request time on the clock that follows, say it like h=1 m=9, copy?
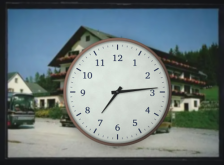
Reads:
h=7 m=14
